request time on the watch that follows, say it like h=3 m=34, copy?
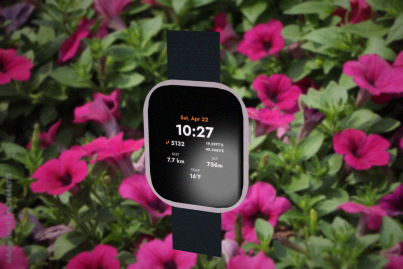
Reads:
h=10 m=27
